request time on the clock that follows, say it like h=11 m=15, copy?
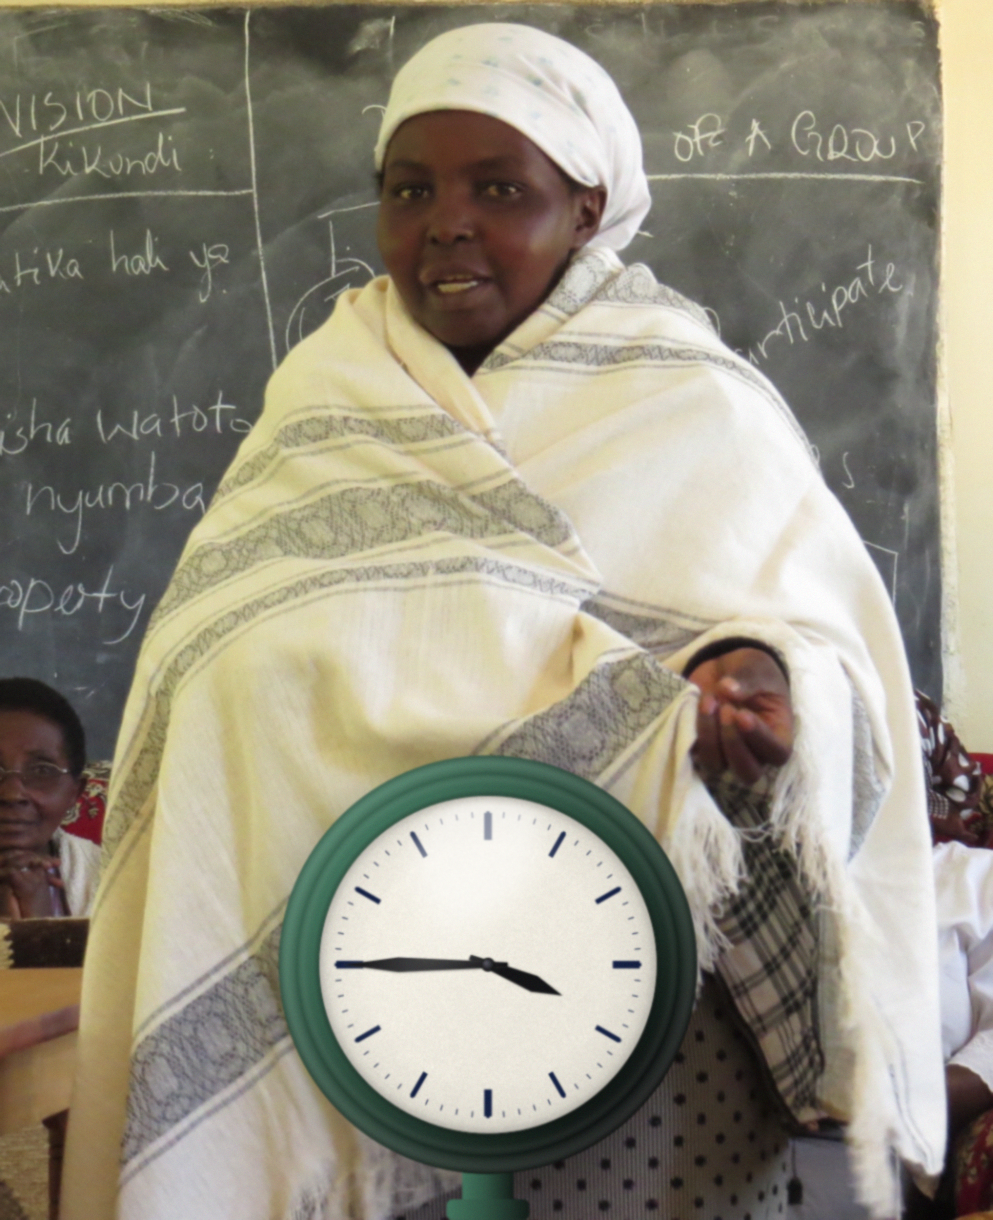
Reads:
h=3 m=45
